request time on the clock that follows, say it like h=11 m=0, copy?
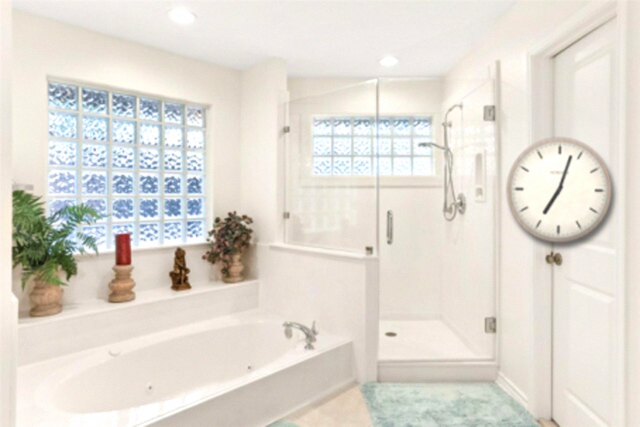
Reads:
h=7 m=3
